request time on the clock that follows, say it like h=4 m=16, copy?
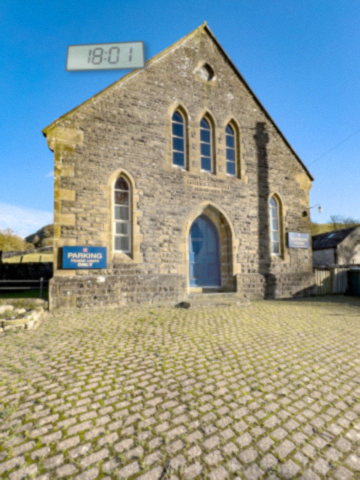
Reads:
h=18 m=1
